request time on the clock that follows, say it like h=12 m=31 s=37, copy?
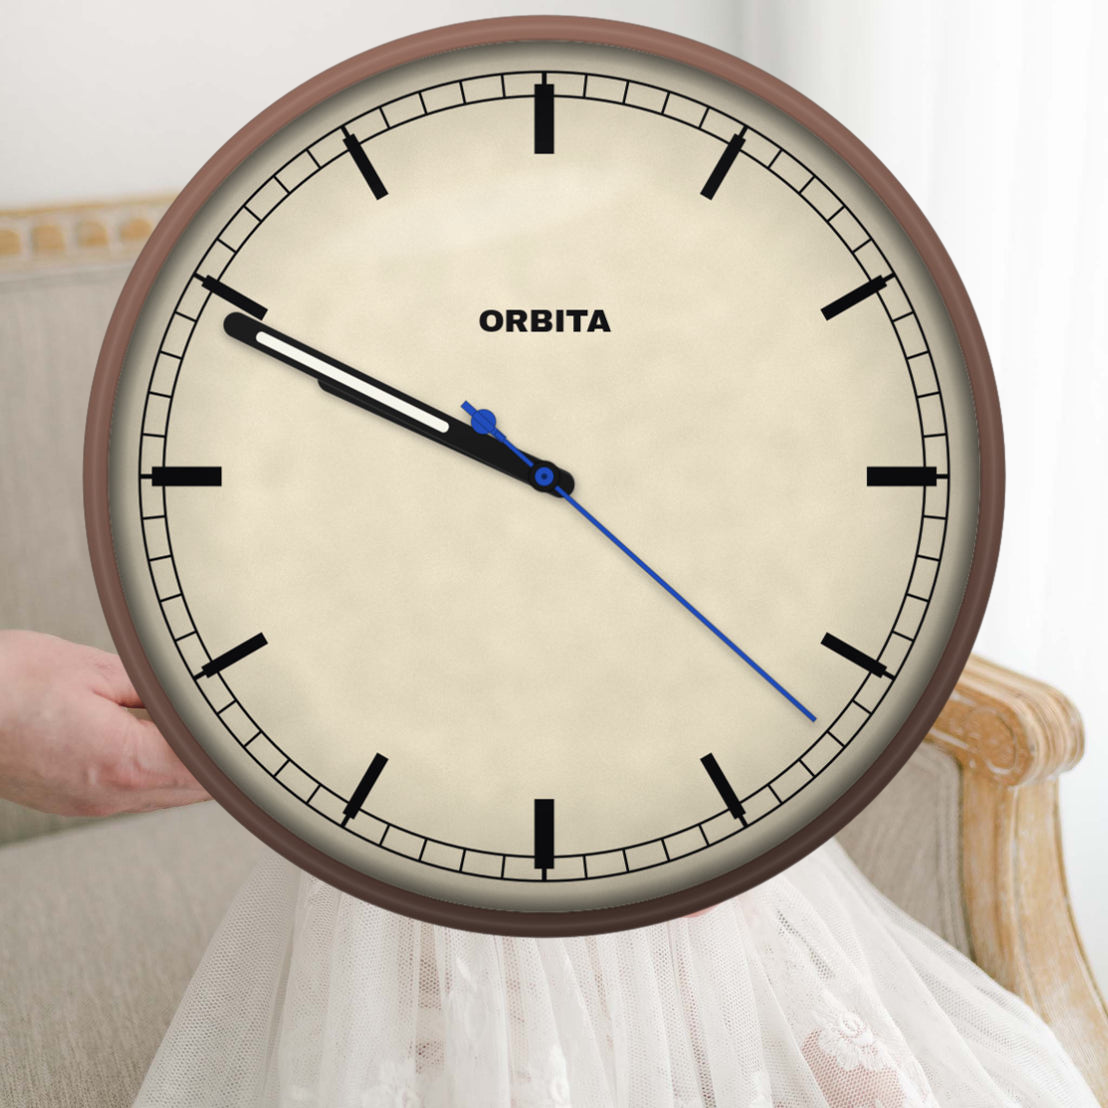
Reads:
h=9 m=49 s=22
